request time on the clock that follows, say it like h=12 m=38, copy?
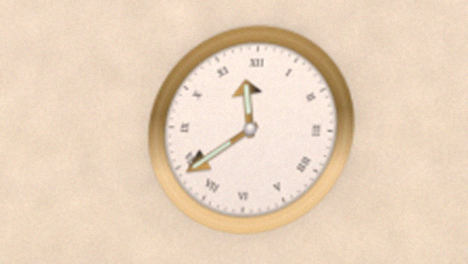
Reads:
h=11 m=39
